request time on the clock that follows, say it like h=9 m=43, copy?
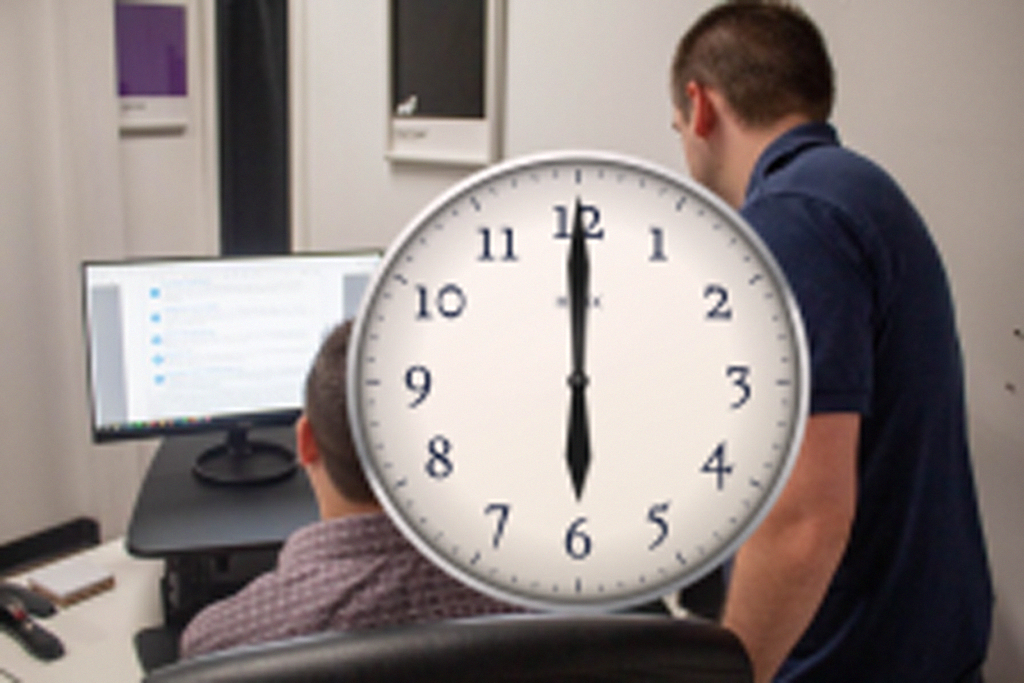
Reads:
h=6 m=0
